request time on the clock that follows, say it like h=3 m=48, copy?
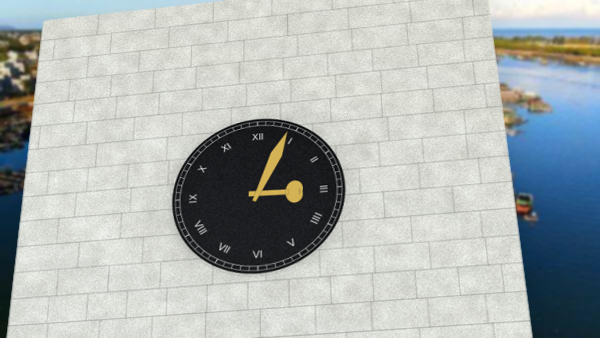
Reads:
h=3 m=4
